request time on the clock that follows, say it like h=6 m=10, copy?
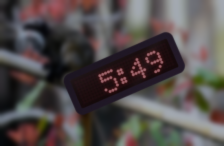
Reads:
h=5 m=49
